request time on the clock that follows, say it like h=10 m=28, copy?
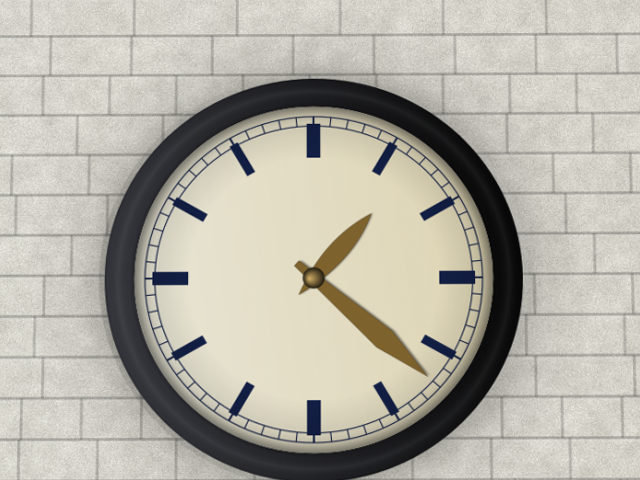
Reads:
h=1 m=22
